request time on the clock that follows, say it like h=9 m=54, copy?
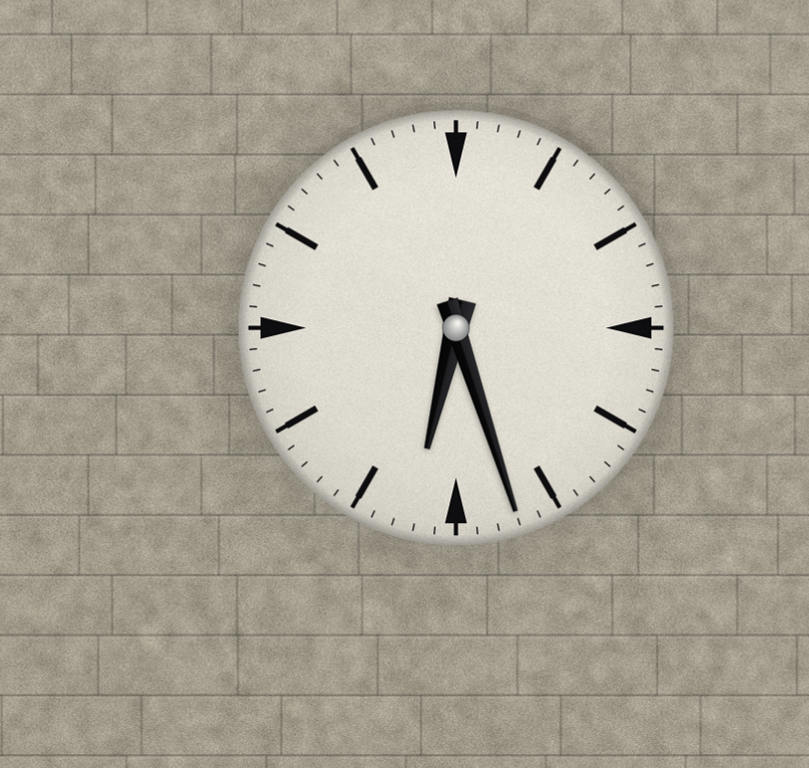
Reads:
h=6 m=27
